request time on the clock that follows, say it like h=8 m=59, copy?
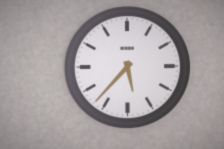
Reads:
h=5 m=37
